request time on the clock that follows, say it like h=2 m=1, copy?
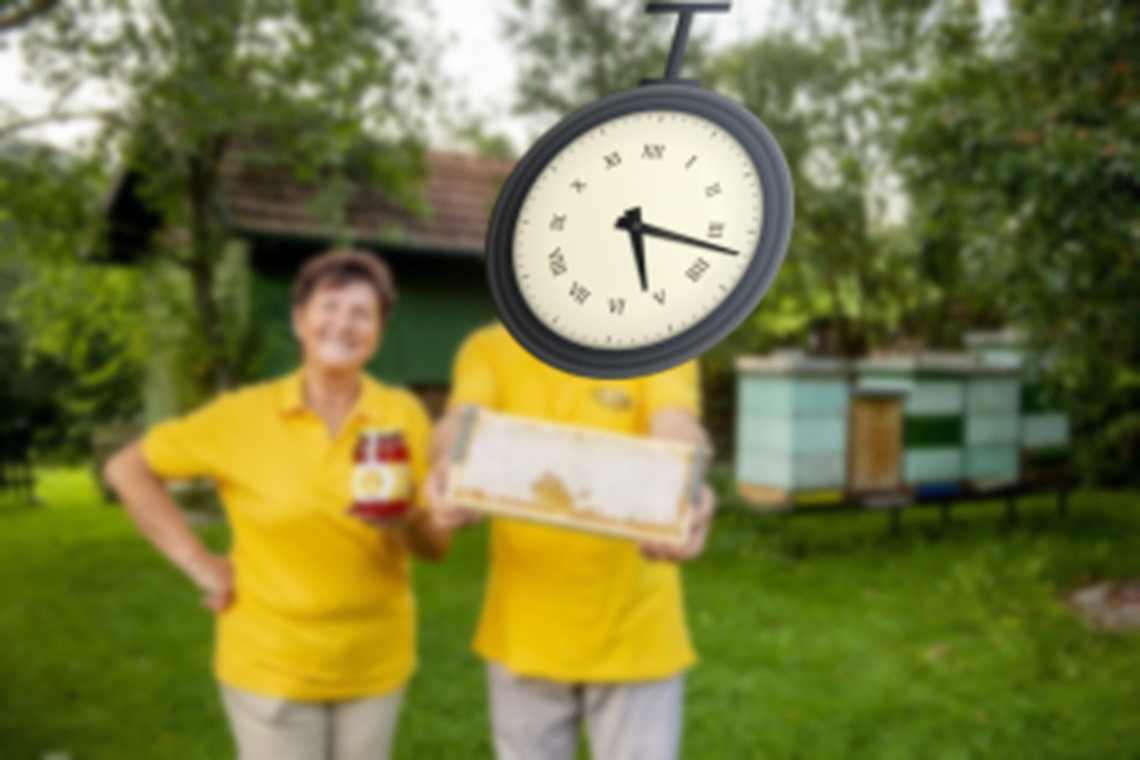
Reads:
h=5 m=17
